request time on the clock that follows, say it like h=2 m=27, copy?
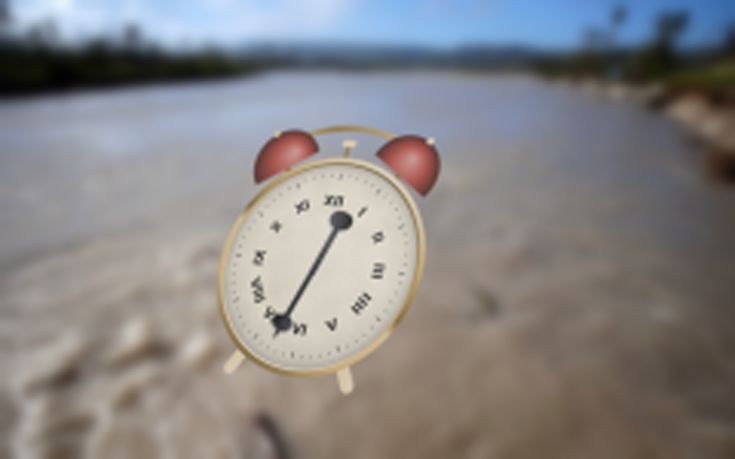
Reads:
h=12 m=33
